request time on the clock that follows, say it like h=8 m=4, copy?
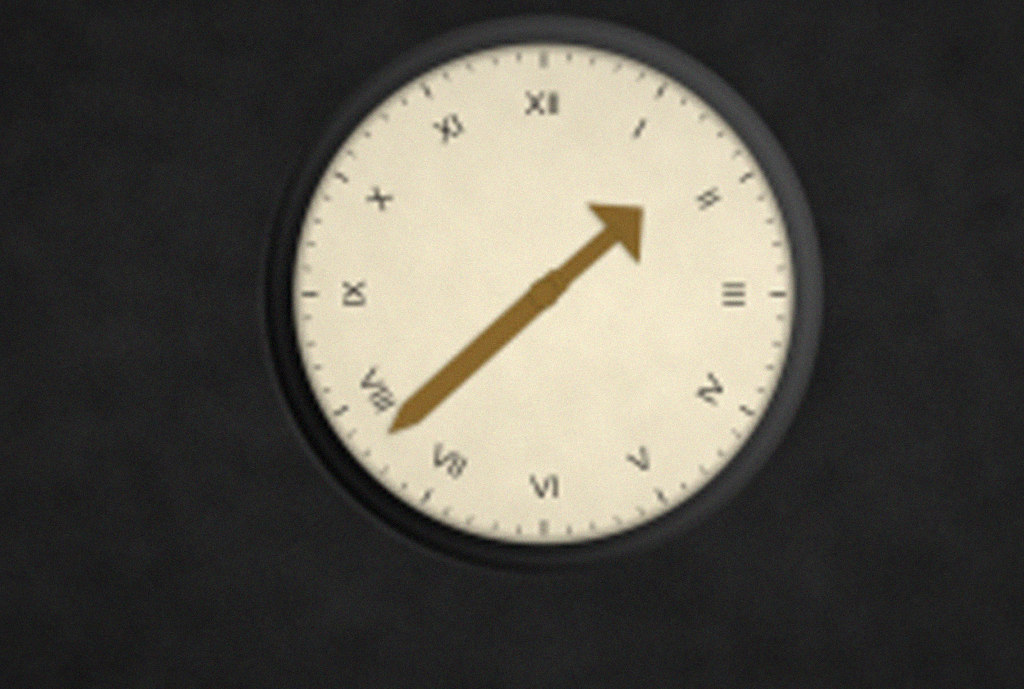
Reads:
h=1 m=38
